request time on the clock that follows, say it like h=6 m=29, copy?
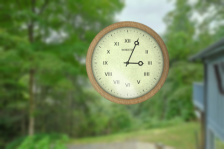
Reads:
h=3 m=4
